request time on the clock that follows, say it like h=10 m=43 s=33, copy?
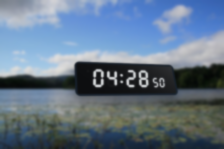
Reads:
h=4 m=28 s=50
